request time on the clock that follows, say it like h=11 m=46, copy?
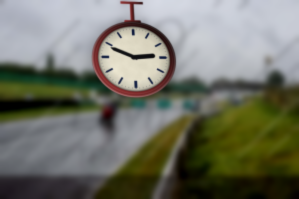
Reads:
h=2 m=49
